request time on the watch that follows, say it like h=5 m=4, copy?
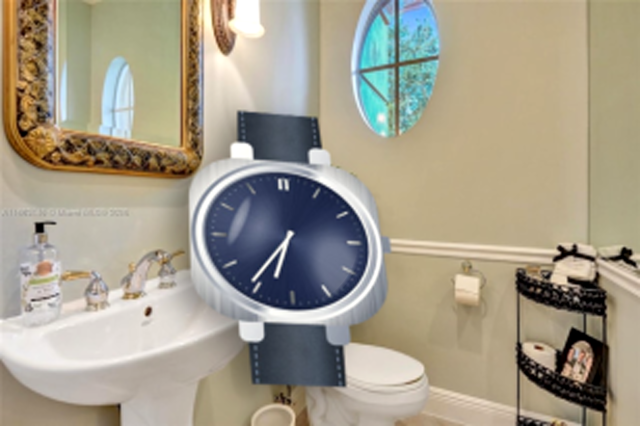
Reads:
h=6 m=36
